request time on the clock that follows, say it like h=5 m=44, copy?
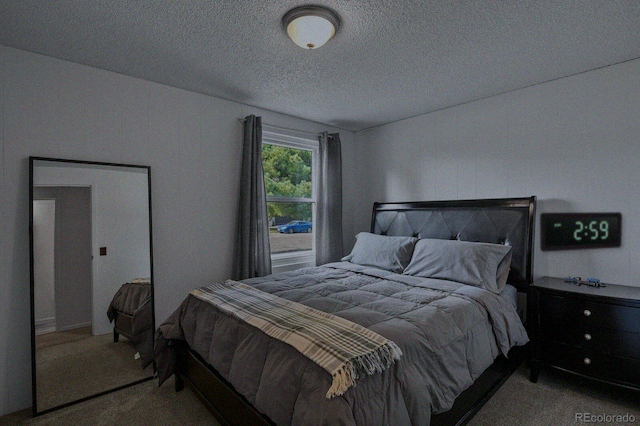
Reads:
h=2 m=59
